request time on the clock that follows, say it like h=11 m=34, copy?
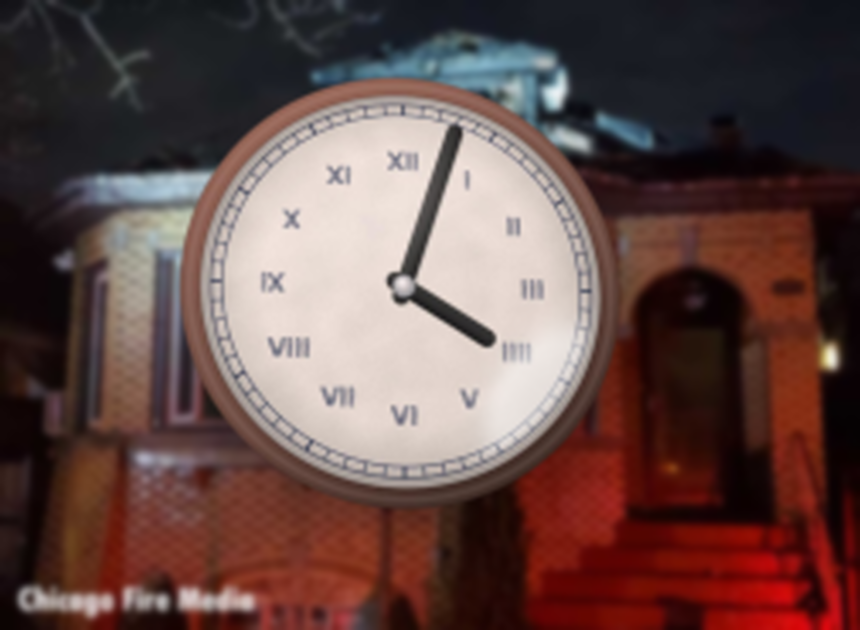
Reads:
h=4 m=3
